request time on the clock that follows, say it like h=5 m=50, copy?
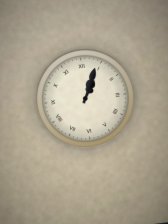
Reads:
h=1 m=4
